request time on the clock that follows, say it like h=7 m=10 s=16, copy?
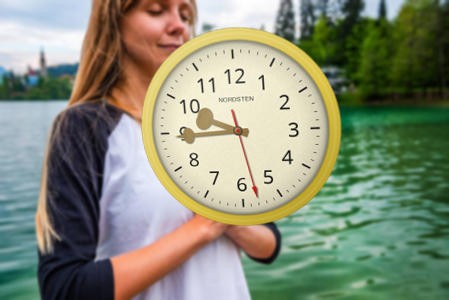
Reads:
h=9 m=44 s=28
